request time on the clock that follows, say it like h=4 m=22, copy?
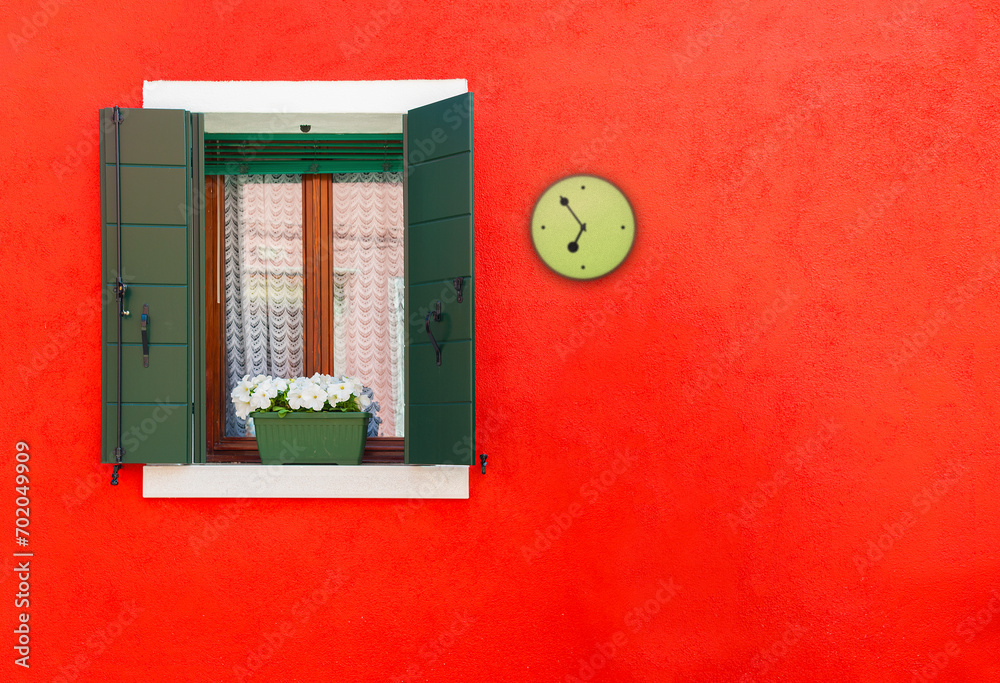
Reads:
h=6 m=54
